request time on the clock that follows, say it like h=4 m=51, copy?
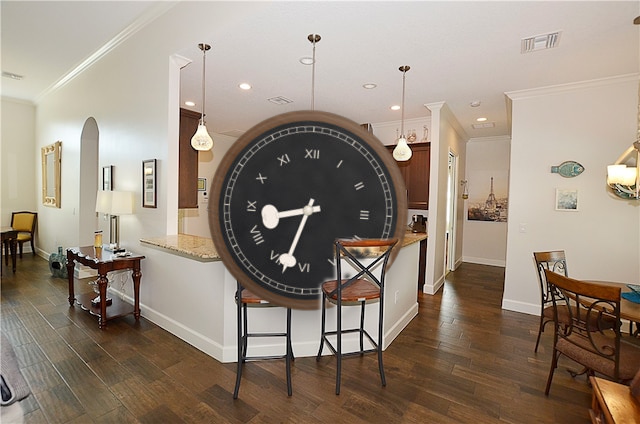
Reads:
h=8 m=33
